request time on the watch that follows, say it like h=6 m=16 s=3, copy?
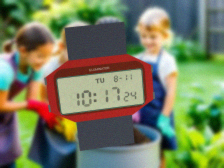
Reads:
h=10 m=17 s=24
